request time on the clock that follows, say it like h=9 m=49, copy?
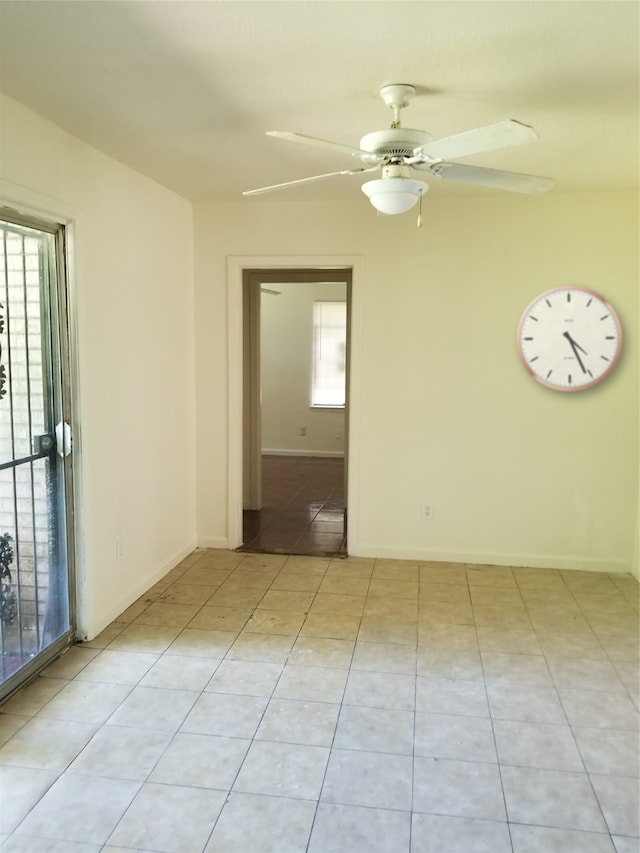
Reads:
h=4 m=26
